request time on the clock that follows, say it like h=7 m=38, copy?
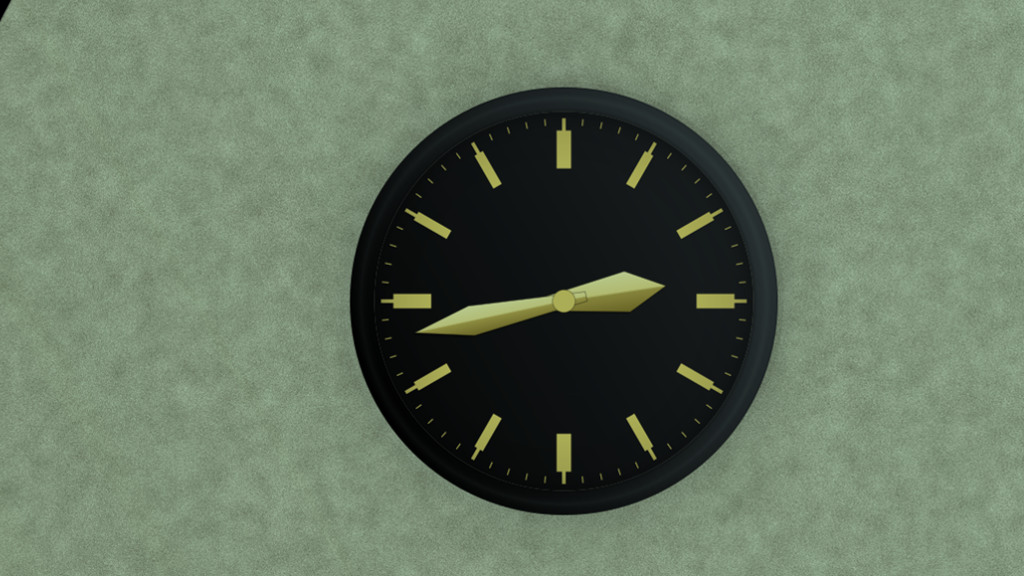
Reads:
h=2 m=43
